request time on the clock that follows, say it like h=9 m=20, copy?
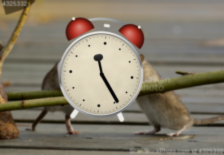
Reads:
h=11 m=24
